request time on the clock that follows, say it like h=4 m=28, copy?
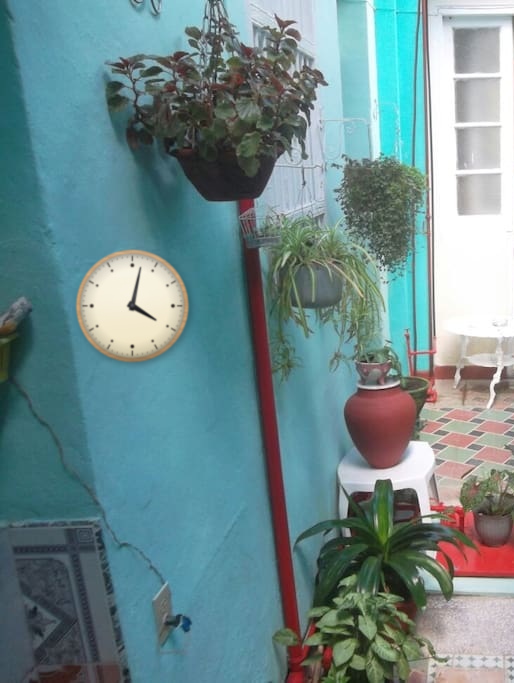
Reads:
h=4 m=2
